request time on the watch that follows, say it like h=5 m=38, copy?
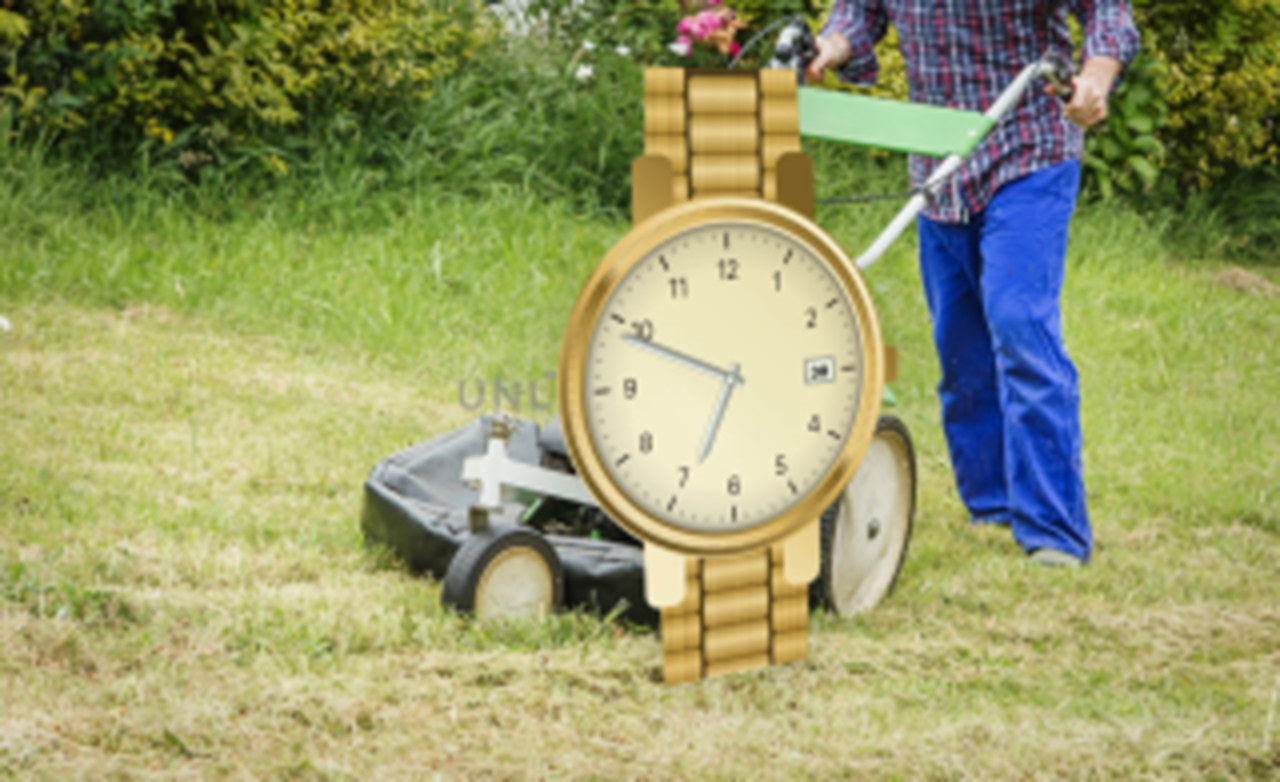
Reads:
h=6 m=49
